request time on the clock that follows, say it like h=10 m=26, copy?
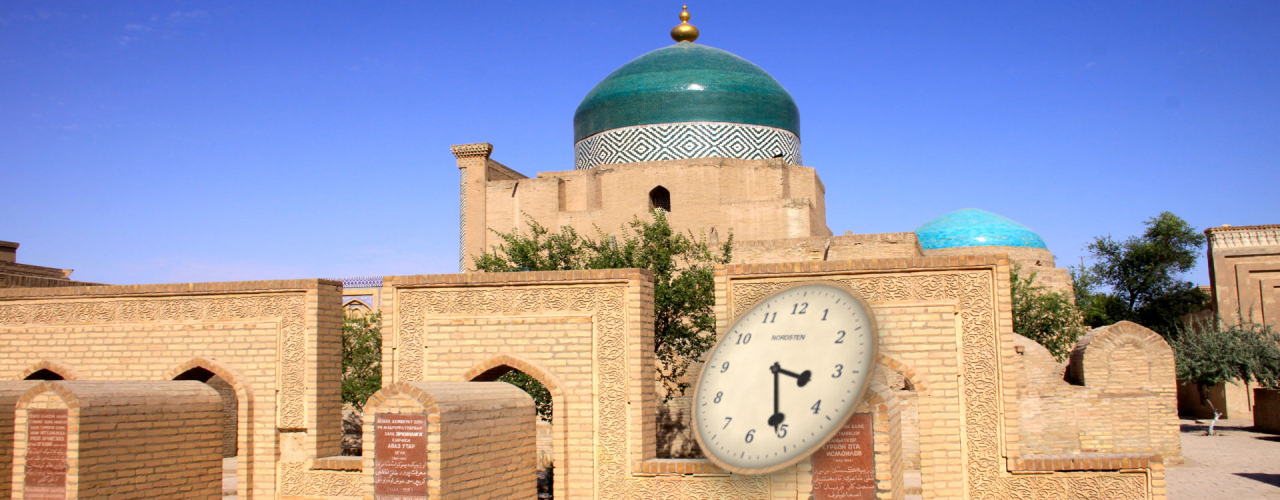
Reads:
h=3 m=26
